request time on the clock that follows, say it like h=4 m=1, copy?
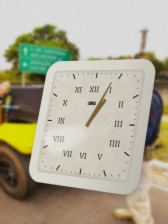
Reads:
h=1 m=4
